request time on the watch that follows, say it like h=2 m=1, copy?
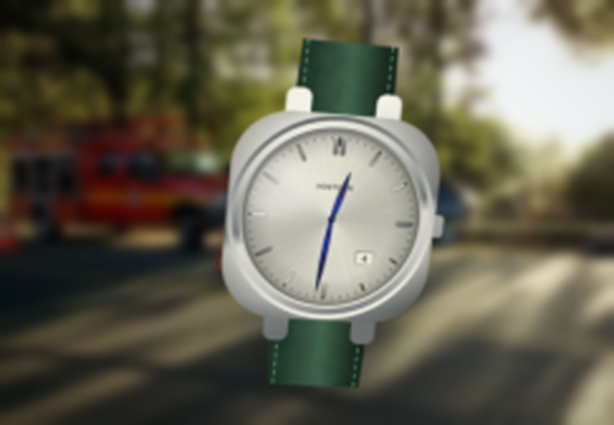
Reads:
h=12 m=31
